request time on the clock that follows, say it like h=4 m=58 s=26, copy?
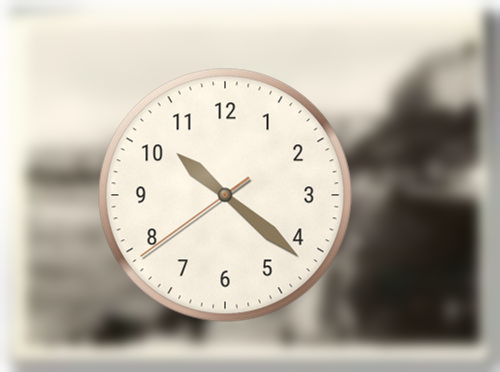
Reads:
h=10 m=21 s=39
